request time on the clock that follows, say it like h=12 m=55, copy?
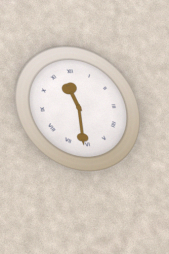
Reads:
h=11 m=31
